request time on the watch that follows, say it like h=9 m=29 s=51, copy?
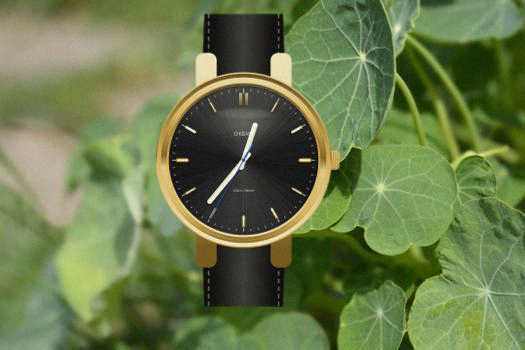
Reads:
h=12 m=36 s=35
